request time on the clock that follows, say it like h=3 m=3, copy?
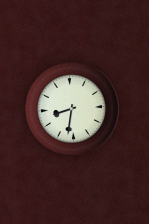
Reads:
h=8 m=32
